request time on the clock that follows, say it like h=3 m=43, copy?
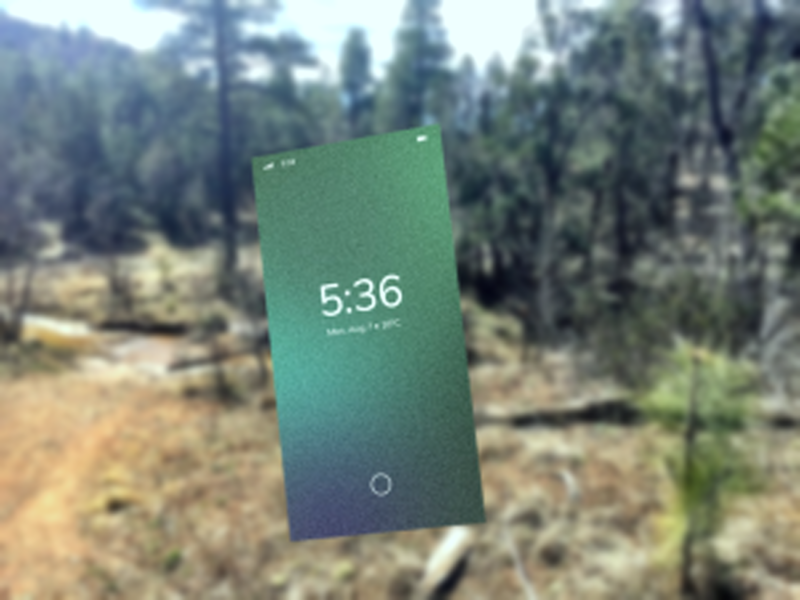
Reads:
h=5 m=36
